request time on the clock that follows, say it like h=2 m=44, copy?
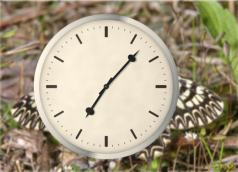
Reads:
h=7 m=7
